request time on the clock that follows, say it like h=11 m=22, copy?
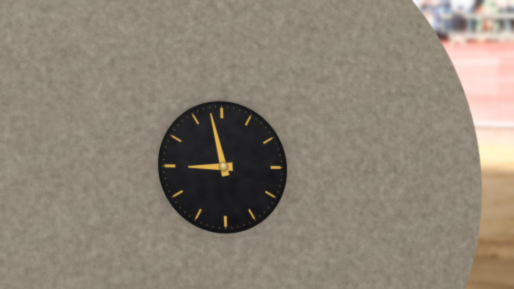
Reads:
h=8 m=58
